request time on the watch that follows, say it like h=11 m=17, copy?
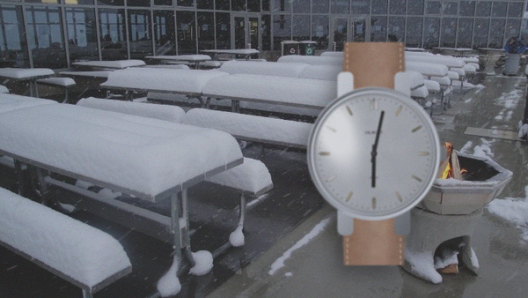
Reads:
h=6 m=2
